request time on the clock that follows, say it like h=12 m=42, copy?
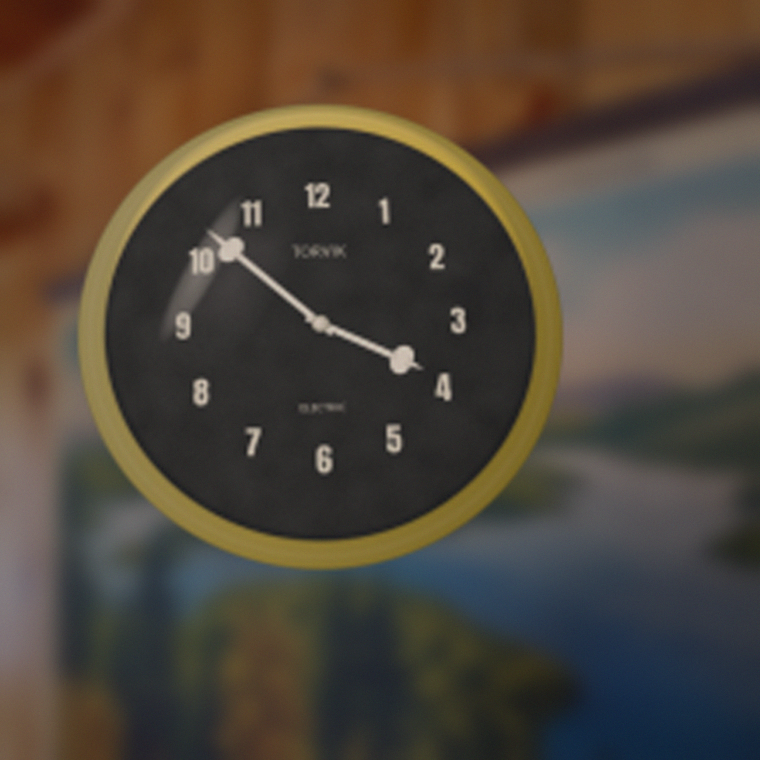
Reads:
h=3 m=52
